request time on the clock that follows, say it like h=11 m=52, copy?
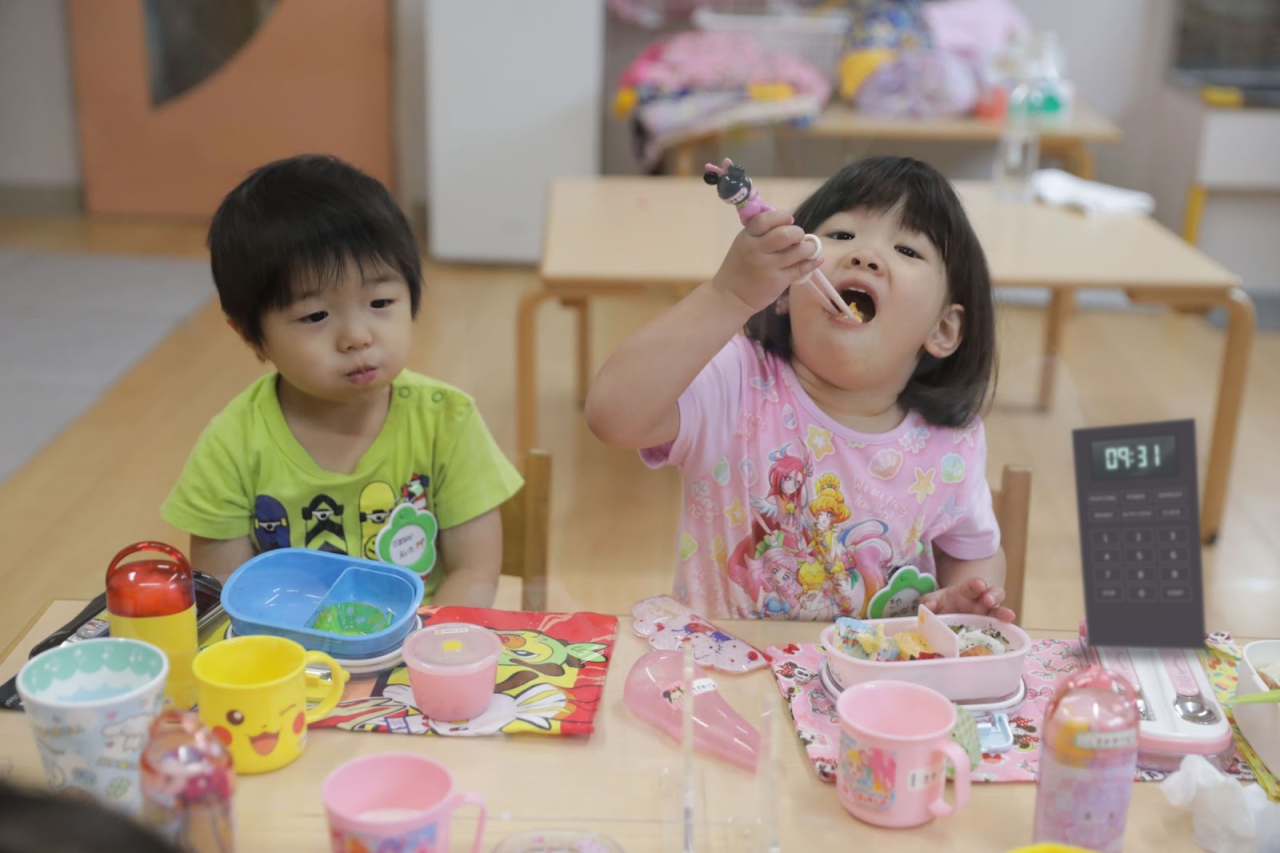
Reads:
h=9 m=31
